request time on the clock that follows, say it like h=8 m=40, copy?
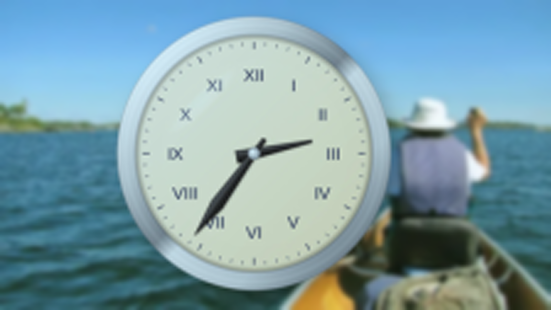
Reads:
h=2 m=36
